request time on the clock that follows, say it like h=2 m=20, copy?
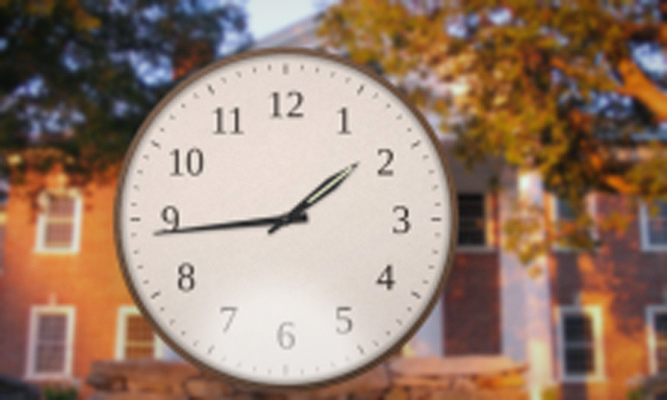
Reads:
h=1 m=44
